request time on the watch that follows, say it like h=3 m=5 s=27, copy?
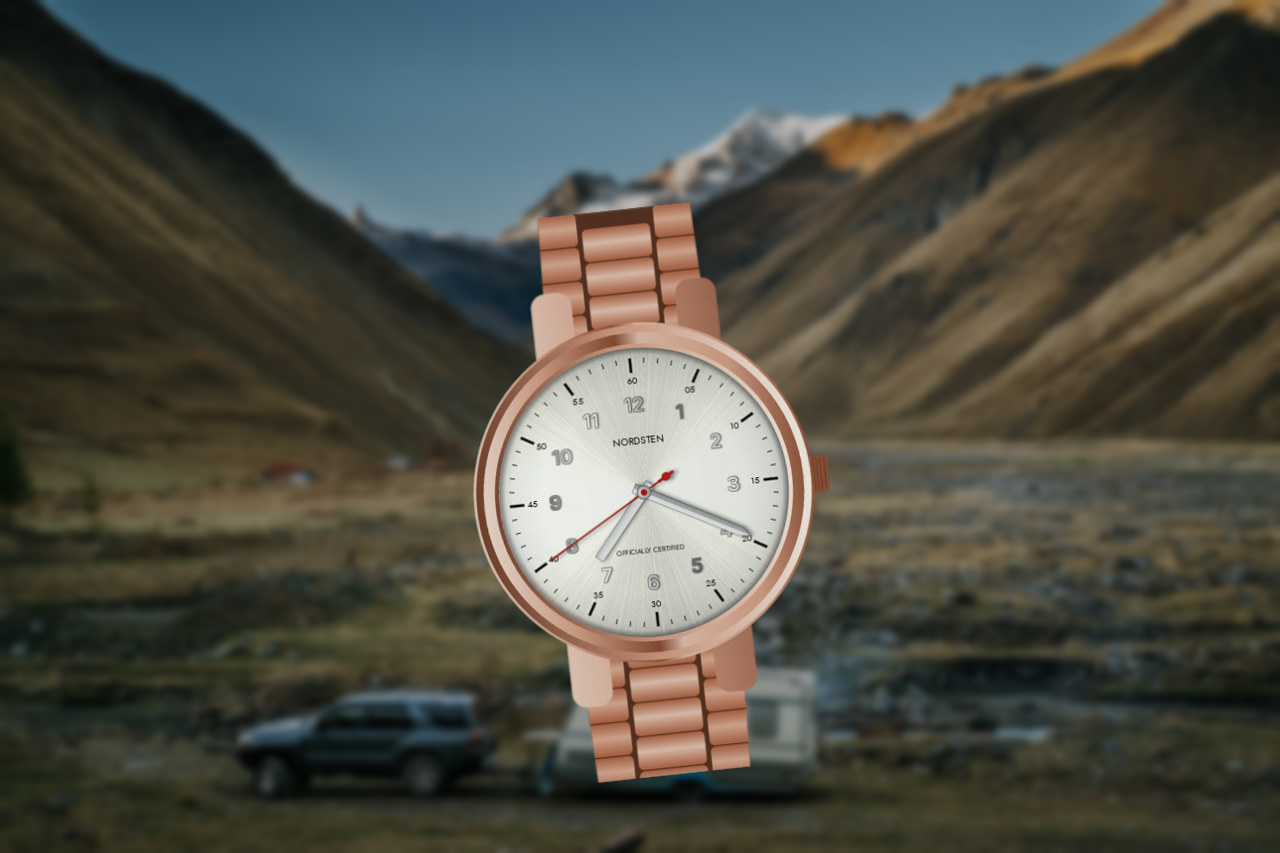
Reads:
h=7 m=19 s=40
